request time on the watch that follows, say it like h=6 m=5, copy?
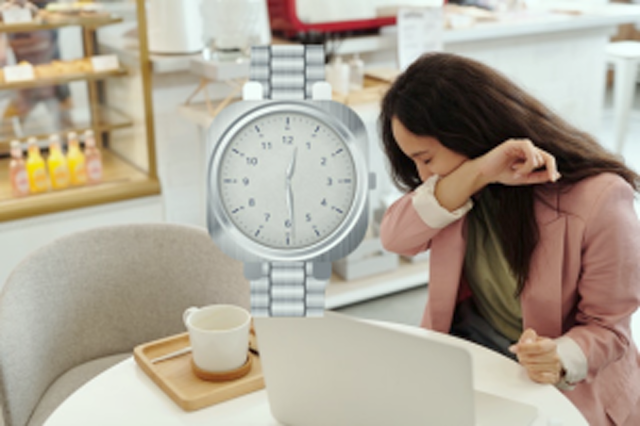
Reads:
h=12 m=29
